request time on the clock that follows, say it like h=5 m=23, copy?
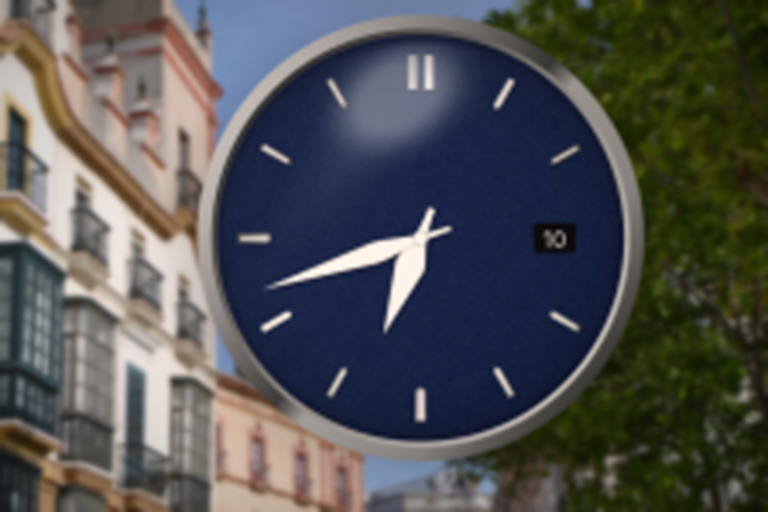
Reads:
h=6 m=42
